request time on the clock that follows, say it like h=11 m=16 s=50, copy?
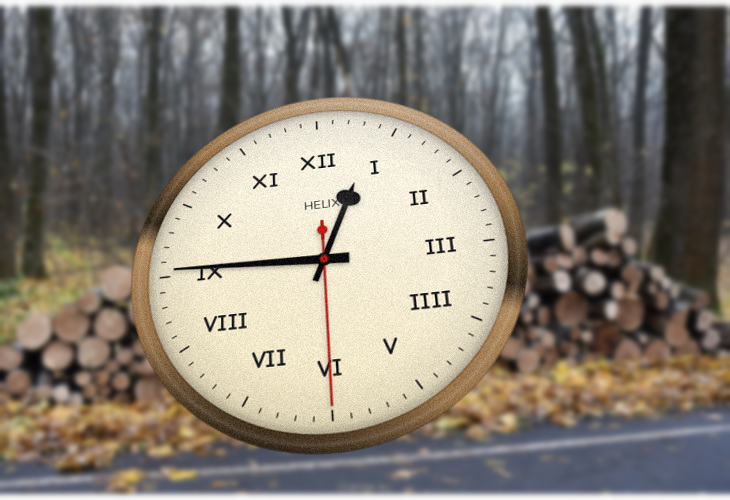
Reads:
h=12 m=45 s=30
